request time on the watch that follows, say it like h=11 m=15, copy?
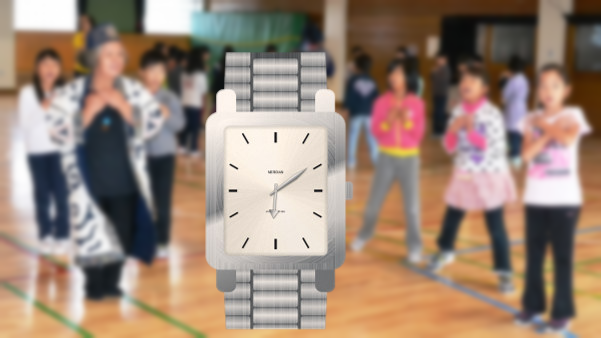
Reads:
h=6 m=9
